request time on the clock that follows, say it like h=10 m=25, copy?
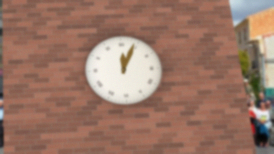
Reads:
h=12 m=4
